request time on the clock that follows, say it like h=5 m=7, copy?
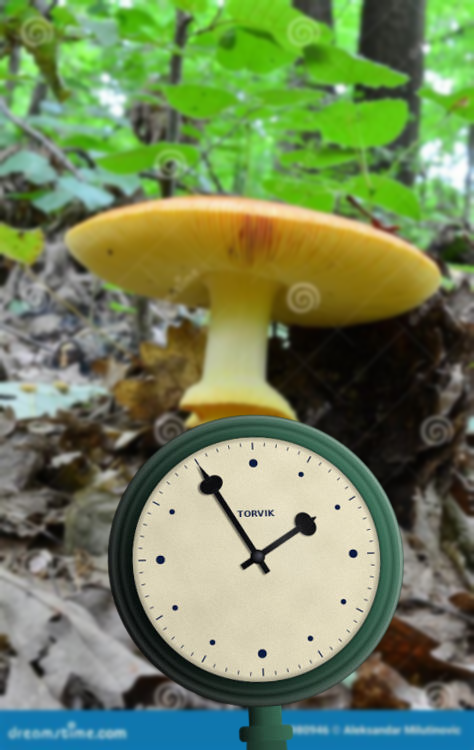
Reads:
h=1 m=55
